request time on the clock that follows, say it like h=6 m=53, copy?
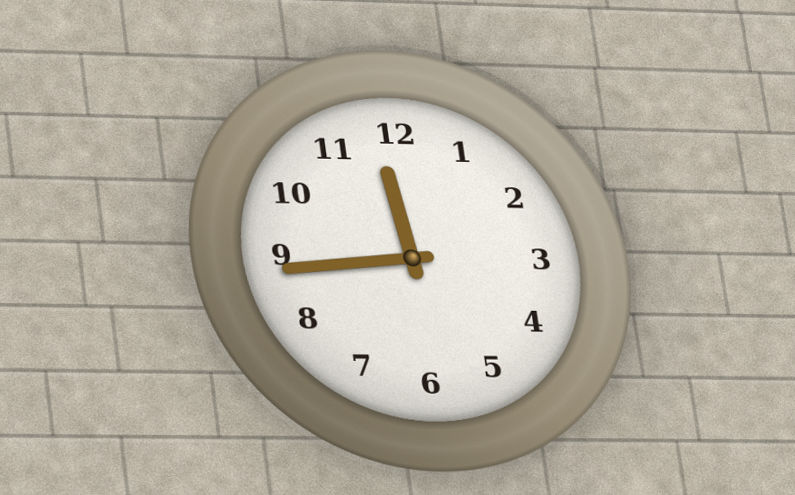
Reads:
h=11 m=44
